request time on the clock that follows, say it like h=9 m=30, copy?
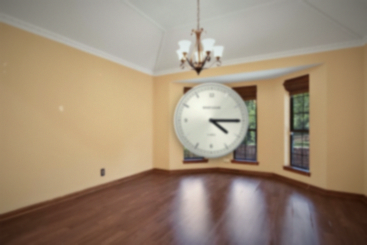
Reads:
h=4 m=15
